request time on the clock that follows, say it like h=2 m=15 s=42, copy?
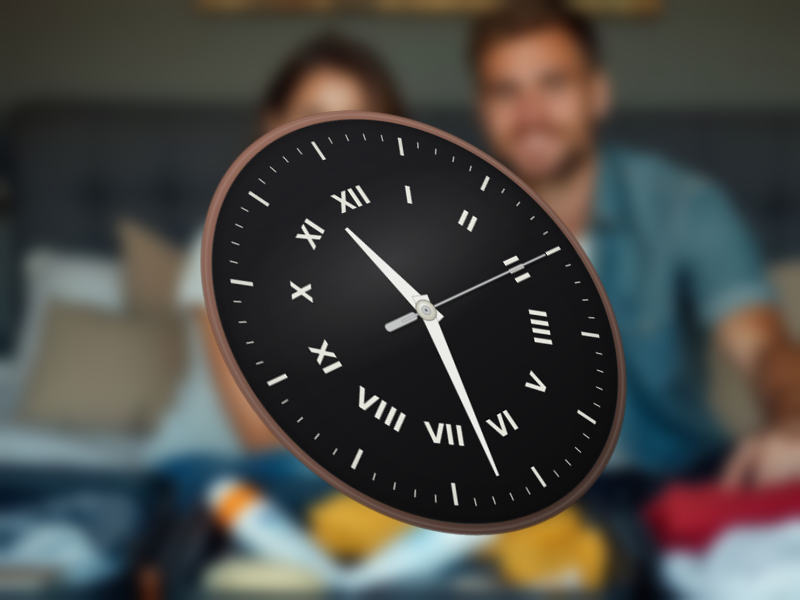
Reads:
h=11 m=32 s=15
